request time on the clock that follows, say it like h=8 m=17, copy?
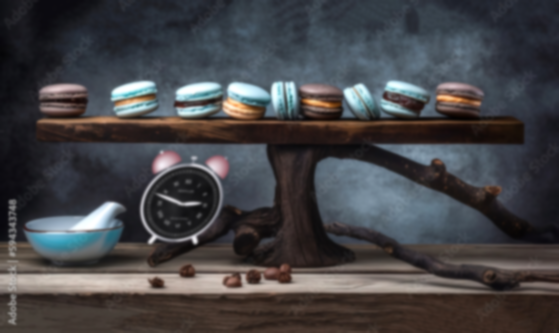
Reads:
h=2 m=48
